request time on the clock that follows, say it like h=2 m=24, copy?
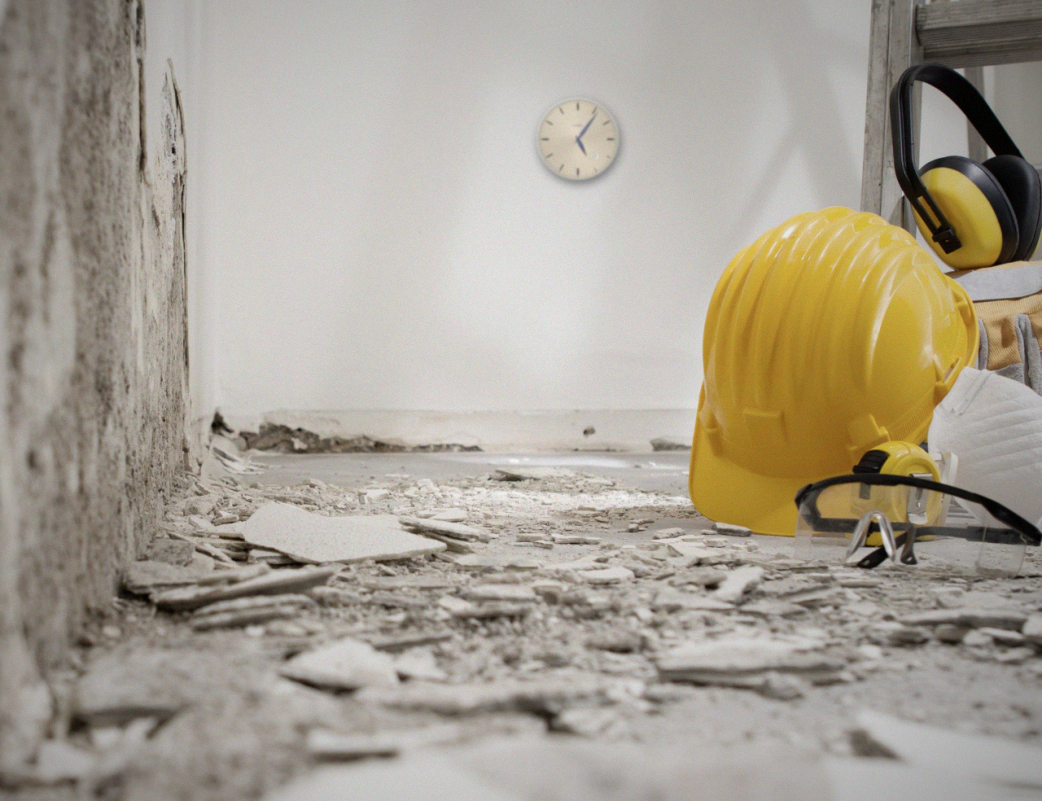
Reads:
h=5 m=6
